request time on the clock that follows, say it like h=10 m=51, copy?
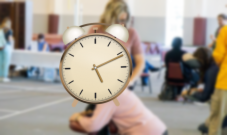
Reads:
h=5 m=11
